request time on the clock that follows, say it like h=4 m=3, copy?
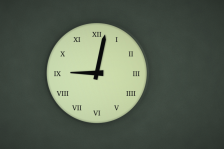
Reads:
h=9 m=2
